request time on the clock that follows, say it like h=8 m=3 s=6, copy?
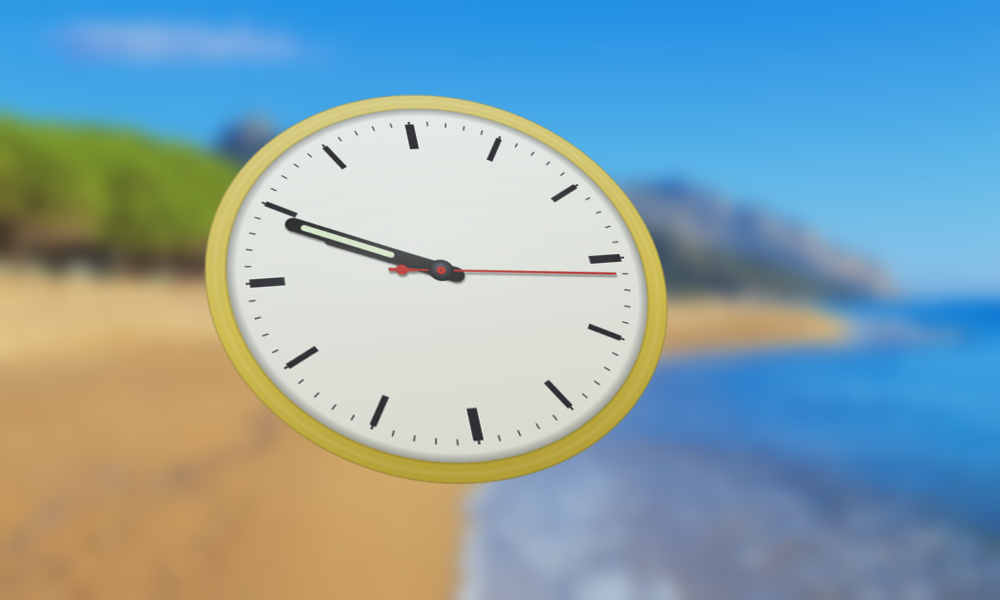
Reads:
h=9 m=49 s=16
